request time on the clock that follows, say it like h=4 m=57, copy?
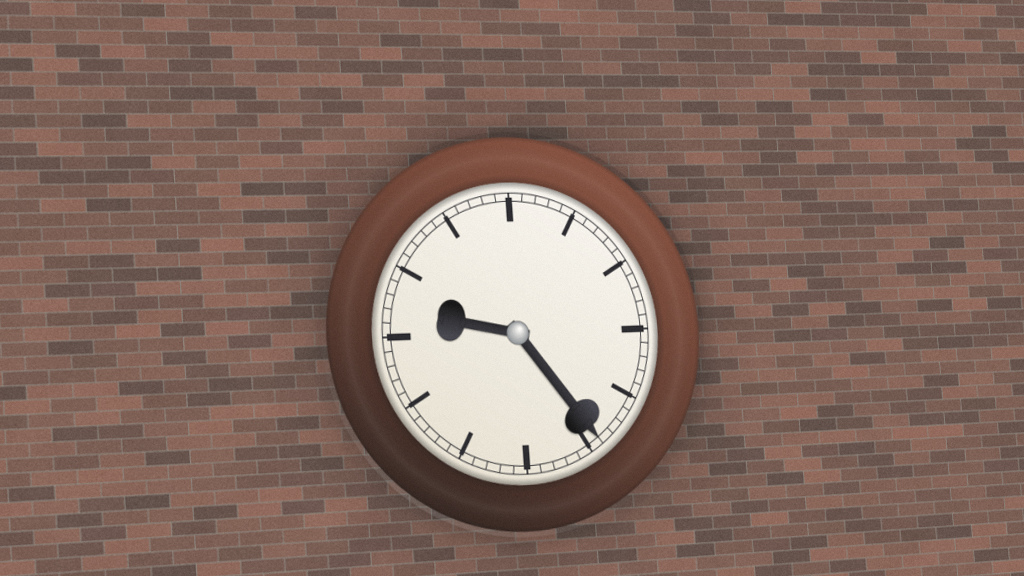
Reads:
h=9 m=24
